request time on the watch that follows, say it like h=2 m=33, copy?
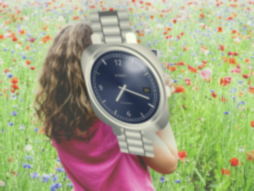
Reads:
h=7 m=18
